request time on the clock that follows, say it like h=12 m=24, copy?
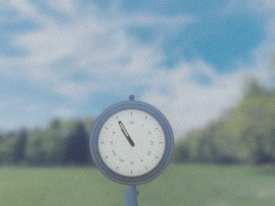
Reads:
h=10 m=55
